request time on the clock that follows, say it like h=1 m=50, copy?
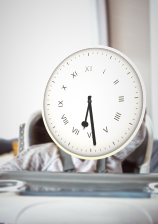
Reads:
h=6 m=29
